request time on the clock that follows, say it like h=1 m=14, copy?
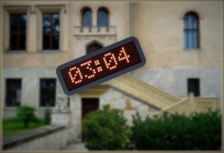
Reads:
h=3 m=4
